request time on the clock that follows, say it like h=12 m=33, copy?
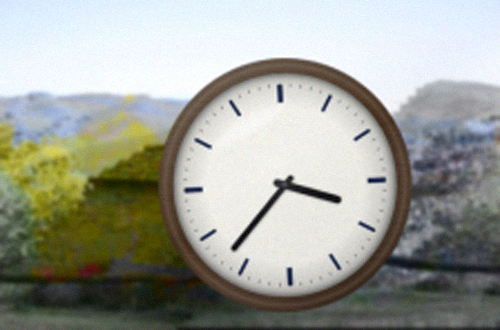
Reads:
h=3 m=37
